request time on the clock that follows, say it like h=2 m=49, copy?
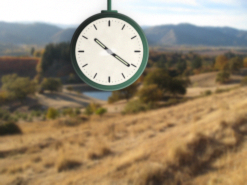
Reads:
h=10 m=21
